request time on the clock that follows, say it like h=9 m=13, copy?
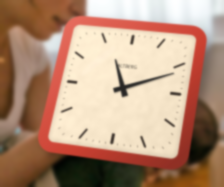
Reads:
h=11 m=11
